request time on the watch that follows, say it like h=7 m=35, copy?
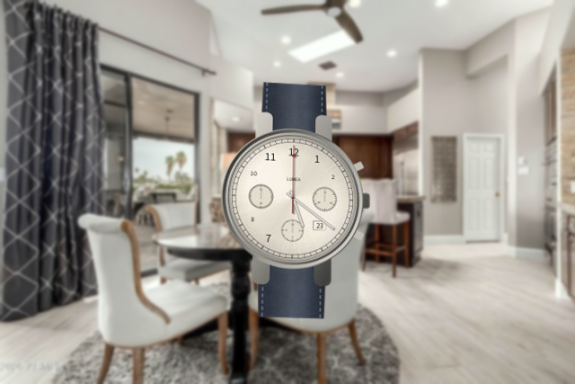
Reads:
h=5 m=21
